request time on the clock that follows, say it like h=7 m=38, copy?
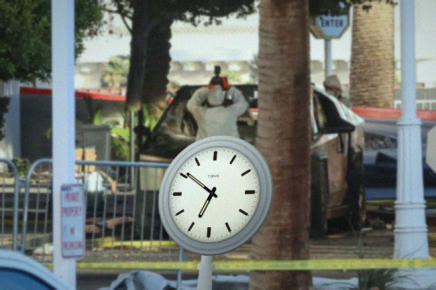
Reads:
h=6 m=51
